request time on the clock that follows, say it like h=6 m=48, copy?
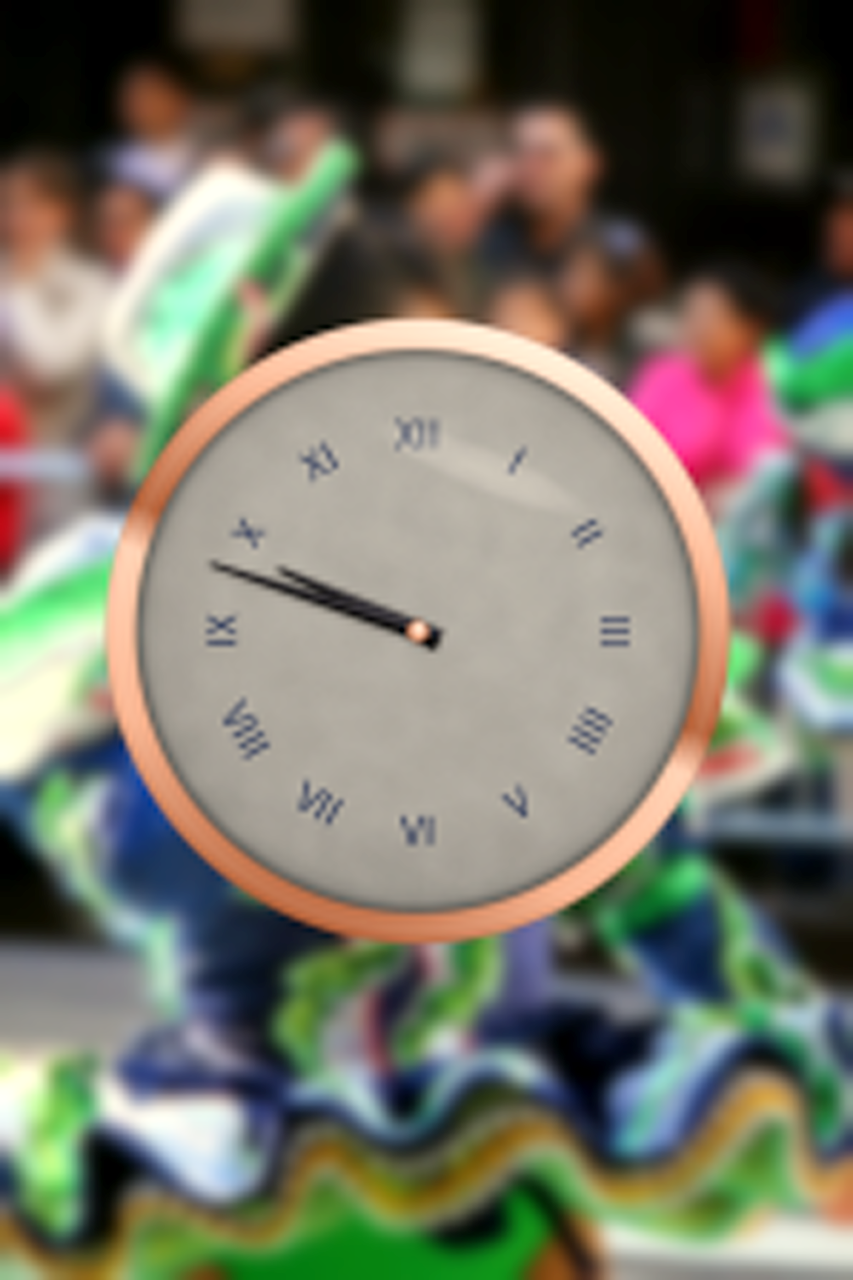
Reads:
h=9 m=48
